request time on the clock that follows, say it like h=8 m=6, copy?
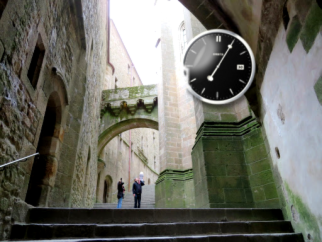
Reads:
h=7 m=5
